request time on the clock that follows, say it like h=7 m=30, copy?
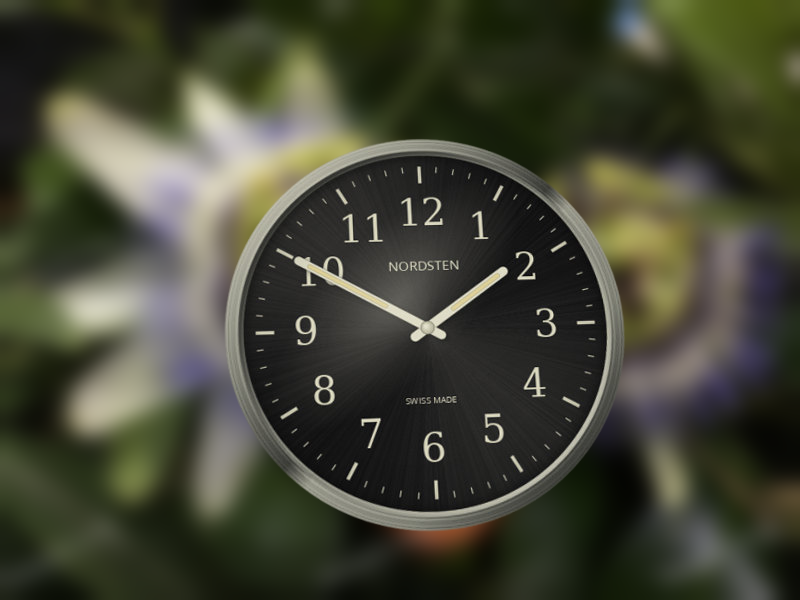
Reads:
h=1 m=50
